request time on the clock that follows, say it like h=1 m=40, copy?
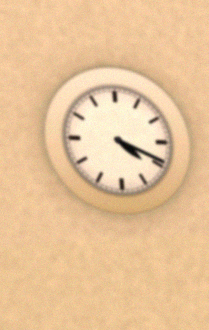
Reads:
h=4 m=19
